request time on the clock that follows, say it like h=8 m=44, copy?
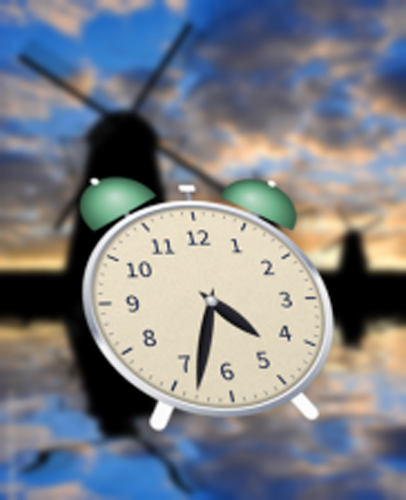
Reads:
h=4 m=33
